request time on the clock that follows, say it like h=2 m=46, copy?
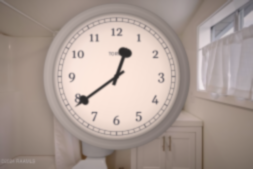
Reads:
h=12 m=39
